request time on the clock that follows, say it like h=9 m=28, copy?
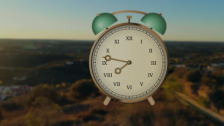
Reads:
h=7 m=47
